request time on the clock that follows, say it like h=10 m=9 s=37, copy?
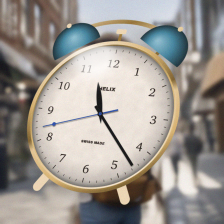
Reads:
h=11 m=22 s=42
